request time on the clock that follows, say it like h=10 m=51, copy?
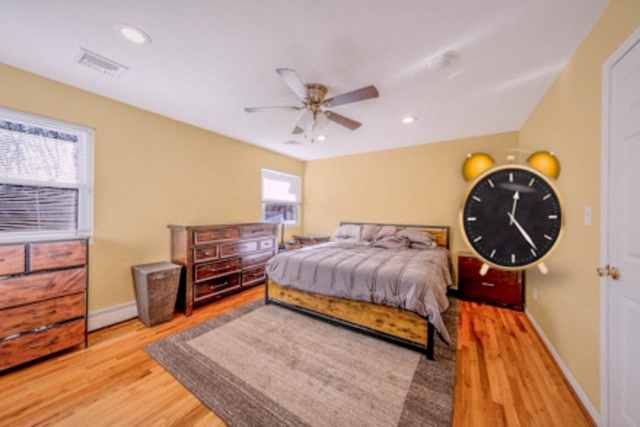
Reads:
h=12 m=24
